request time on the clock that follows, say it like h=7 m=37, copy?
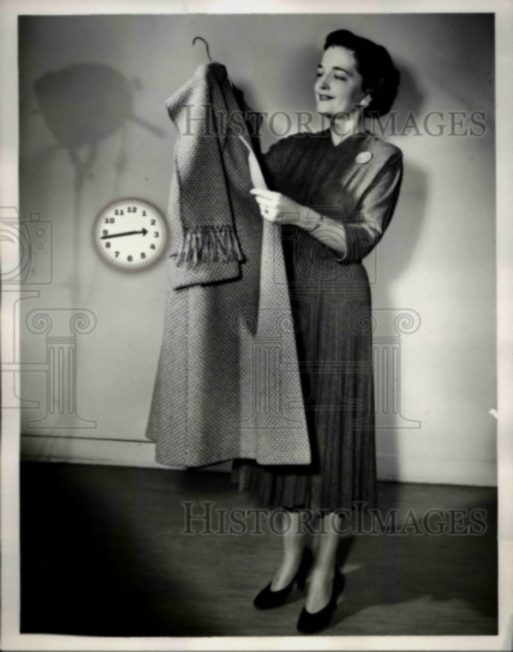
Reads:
h=2 m=43
